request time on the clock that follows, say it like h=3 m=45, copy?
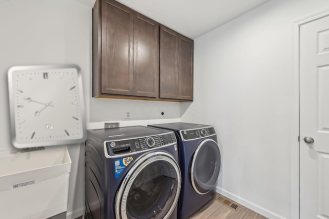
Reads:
h=7 m=48
